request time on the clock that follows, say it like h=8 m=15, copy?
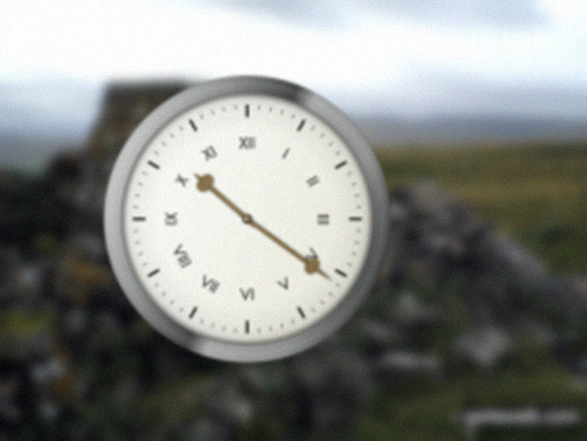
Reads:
h=10 m=21
